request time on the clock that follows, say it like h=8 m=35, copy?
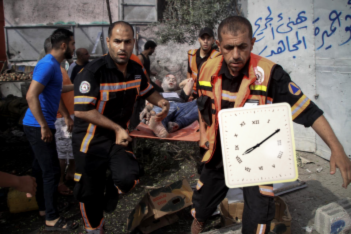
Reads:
h=8 m=10
